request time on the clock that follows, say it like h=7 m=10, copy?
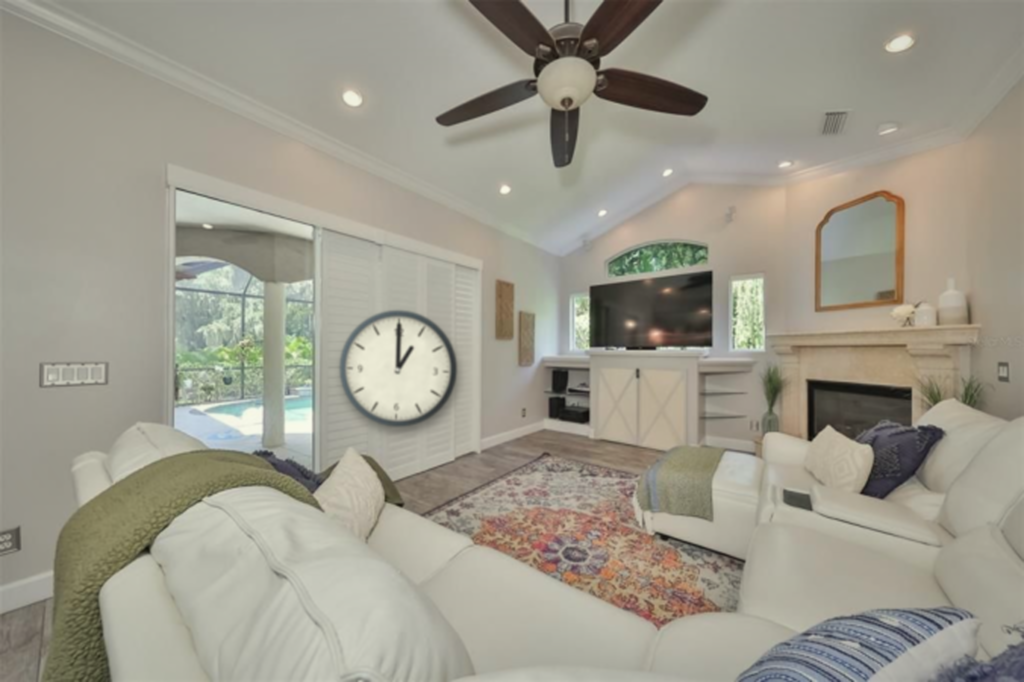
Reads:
h=1 m=0
